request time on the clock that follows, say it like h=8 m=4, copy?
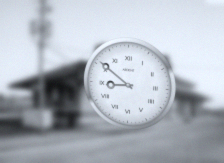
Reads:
h=8 m=51
